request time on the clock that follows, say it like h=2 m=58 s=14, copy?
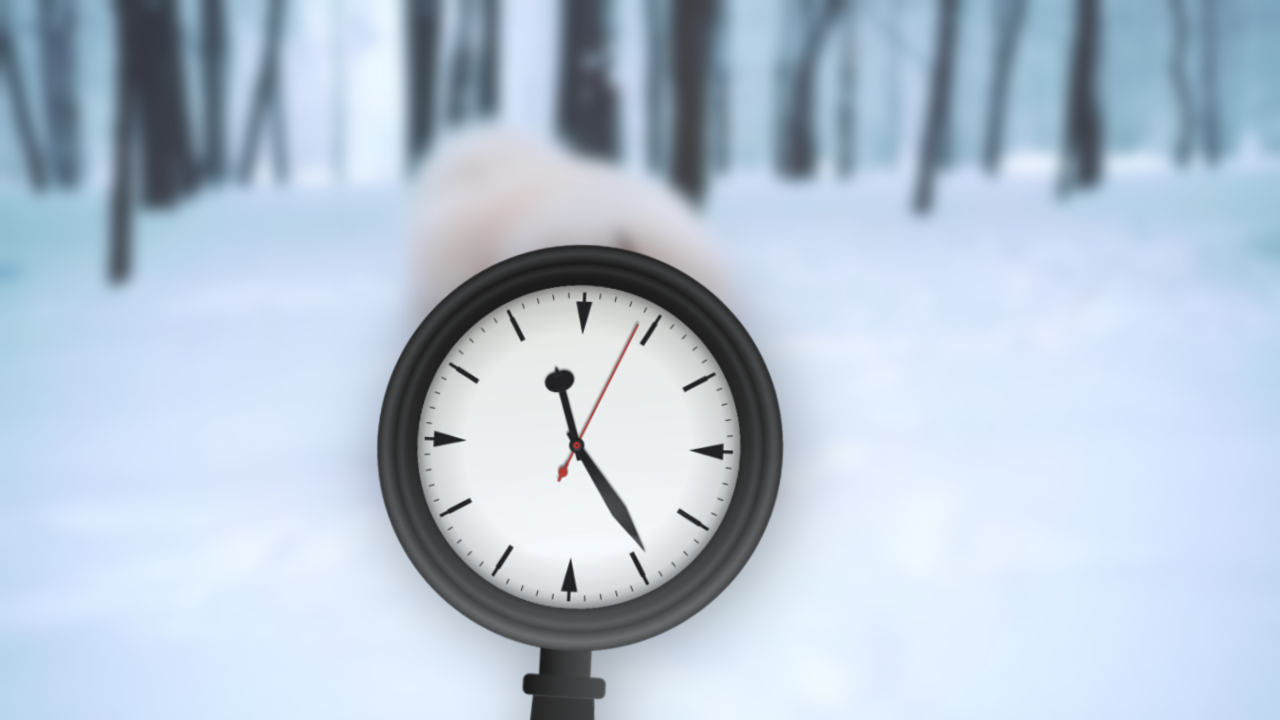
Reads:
h=11 m=24 s=4
